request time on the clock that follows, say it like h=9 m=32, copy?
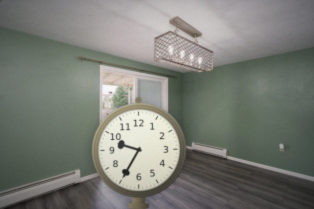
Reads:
h=9 m=35
